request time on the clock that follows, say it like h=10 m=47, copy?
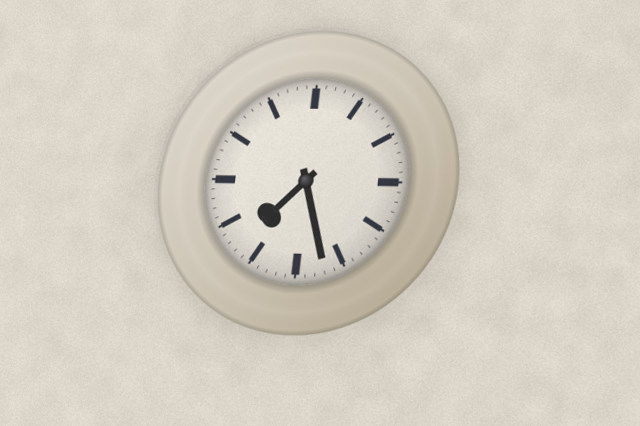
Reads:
h=7 m=27
